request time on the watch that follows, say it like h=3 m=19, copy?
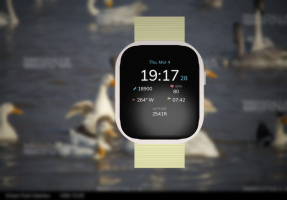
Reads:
h=19 m=17
